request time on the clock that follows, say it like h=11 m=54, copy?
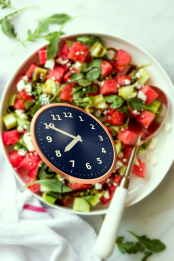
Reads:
h=7 m=50
